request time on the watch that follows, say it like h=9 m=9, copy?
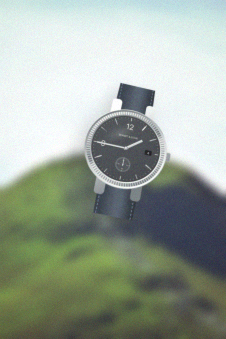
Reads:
h=1 m=45
